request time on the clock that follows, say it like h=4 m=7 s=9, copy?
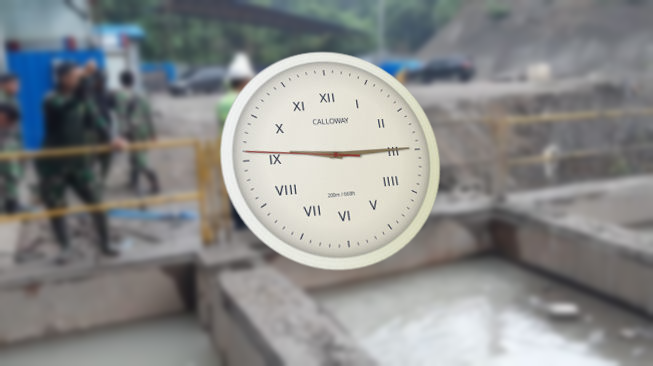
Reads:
h=9 m=14 s=46
